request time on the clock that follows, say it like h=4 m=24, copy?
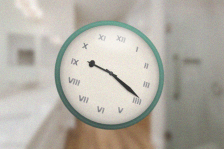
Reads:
h=9 m=19
